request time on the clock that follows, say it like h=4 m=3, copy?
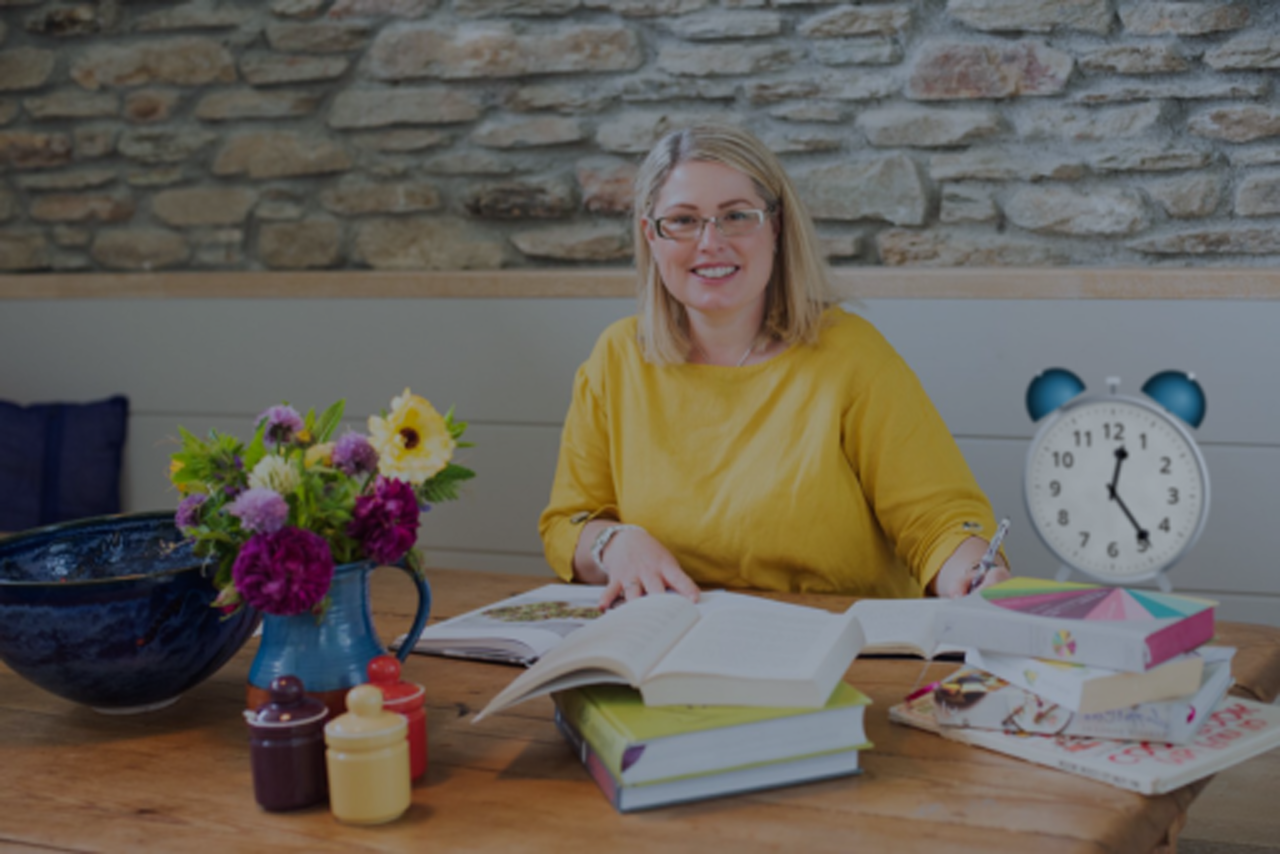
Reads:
h=12 m=24
